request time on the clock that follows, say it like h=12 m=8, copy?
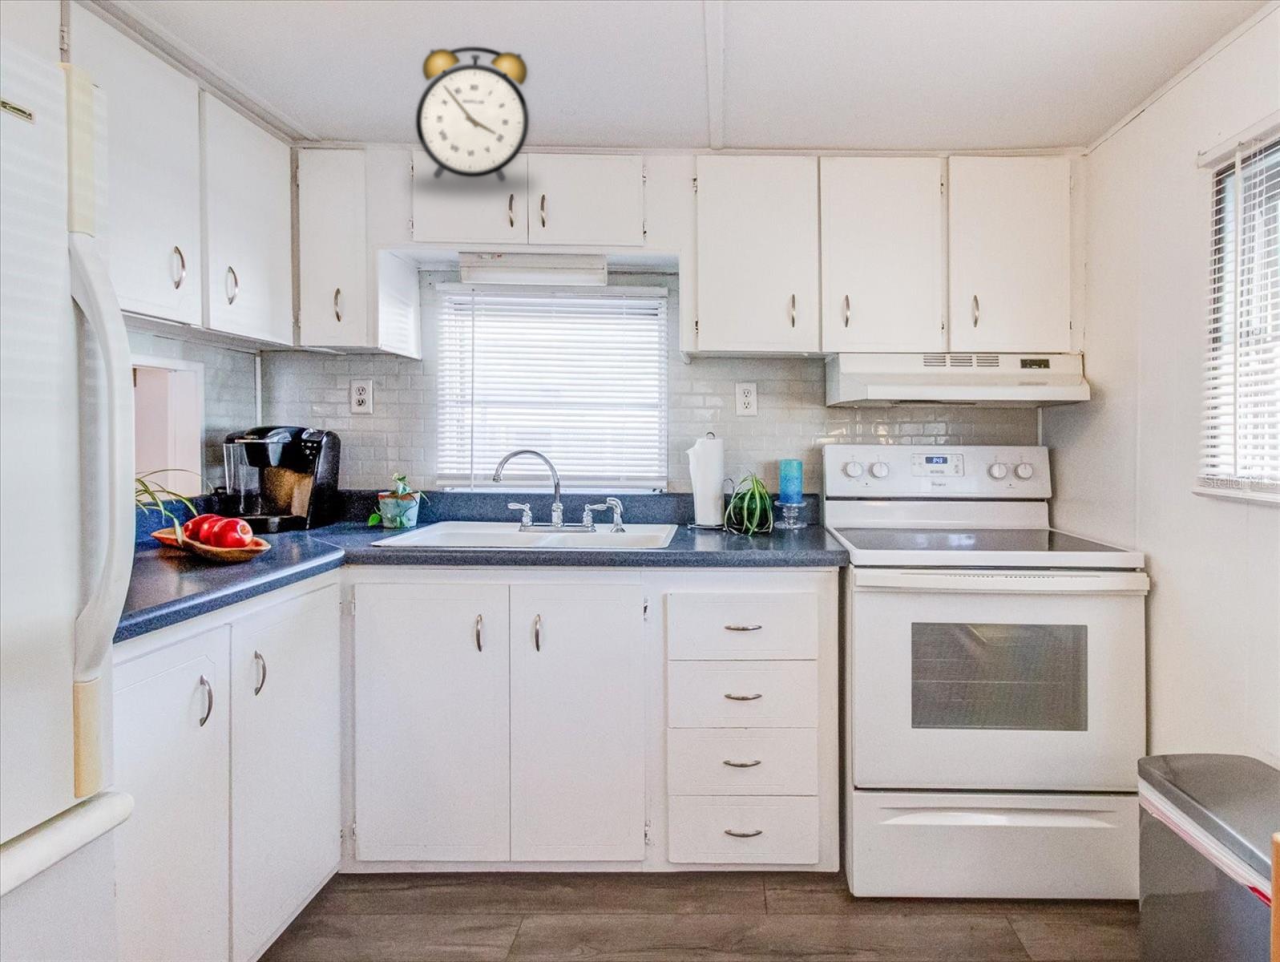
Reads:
h=3 m=53
